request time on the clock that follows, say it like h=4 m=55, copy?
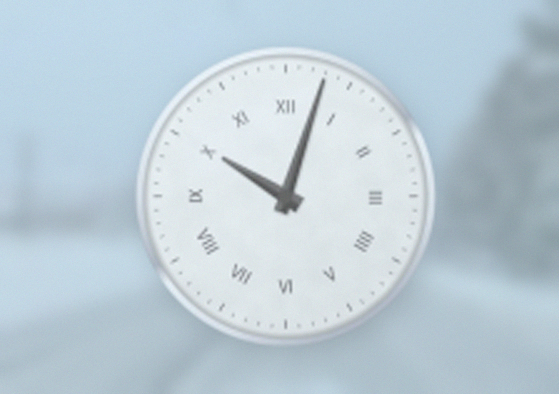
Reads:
h=10 m=3
